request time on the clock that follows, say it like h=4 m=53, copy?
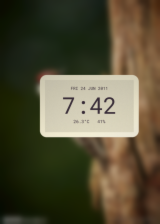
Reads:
h=7 m=42
